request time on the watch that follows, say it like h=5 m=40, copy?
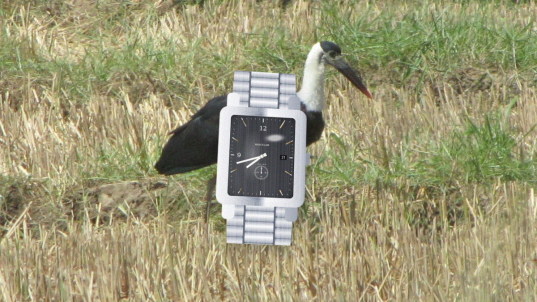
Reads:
h=7 m=42
